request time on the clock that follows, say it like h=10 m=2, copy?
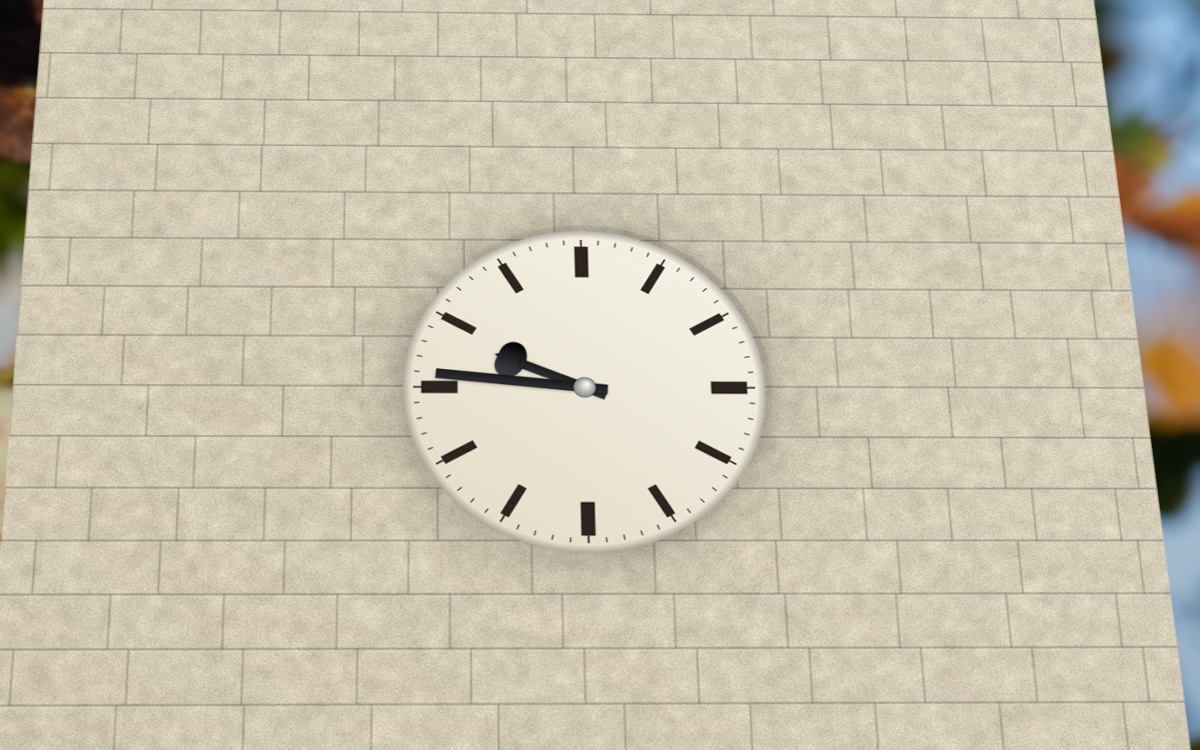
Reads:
h=9 m=46
